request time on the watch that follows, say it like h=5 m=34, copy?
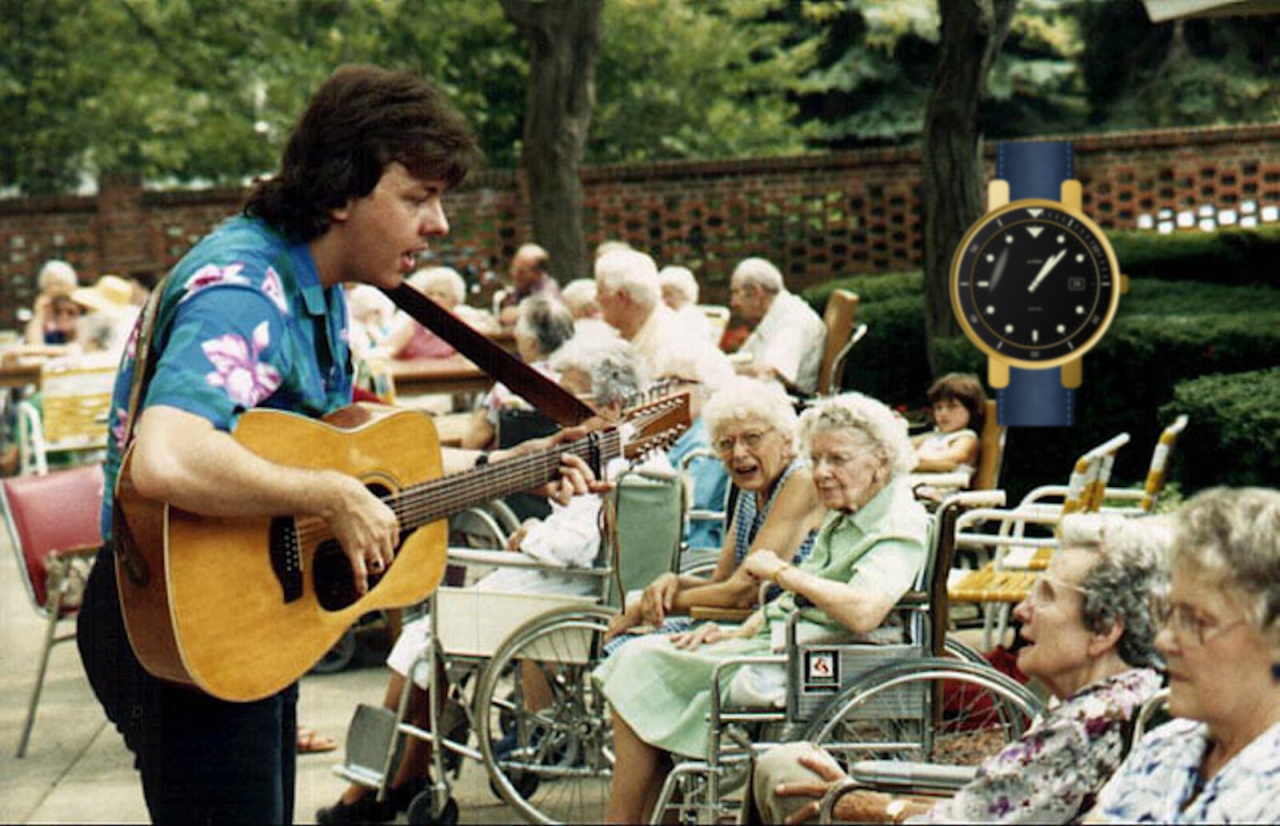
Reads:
h=1 m=7
